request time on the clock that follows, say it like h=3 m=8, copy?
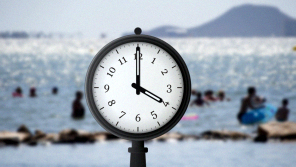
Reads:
h=4 m=0
